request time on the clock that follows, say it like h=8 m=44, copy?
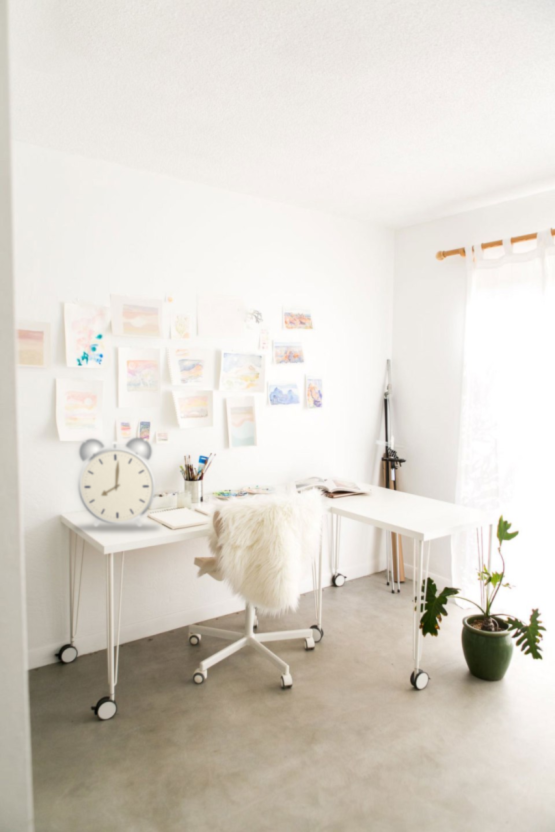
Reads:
h=8 m=1
